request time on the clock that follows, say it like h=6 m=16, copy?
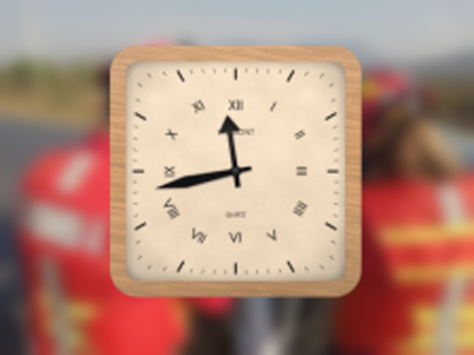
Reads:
h=11 m=43
